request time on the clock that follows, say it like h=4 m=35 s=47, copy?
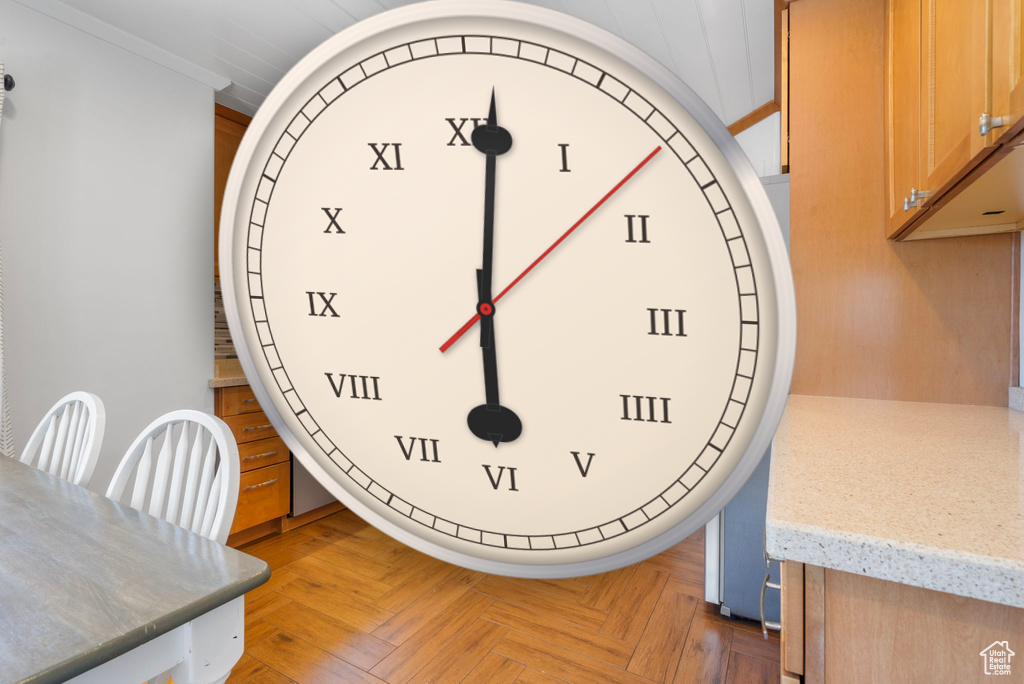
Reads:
h=6 m=1 s=8
